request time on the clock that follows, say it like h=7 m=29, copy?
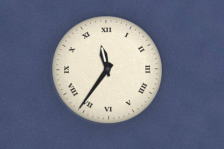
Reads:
h=11 m=36
